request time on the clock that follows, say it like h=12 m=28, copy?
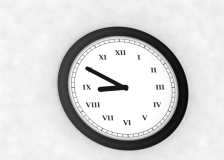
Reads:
h=8 m=50
